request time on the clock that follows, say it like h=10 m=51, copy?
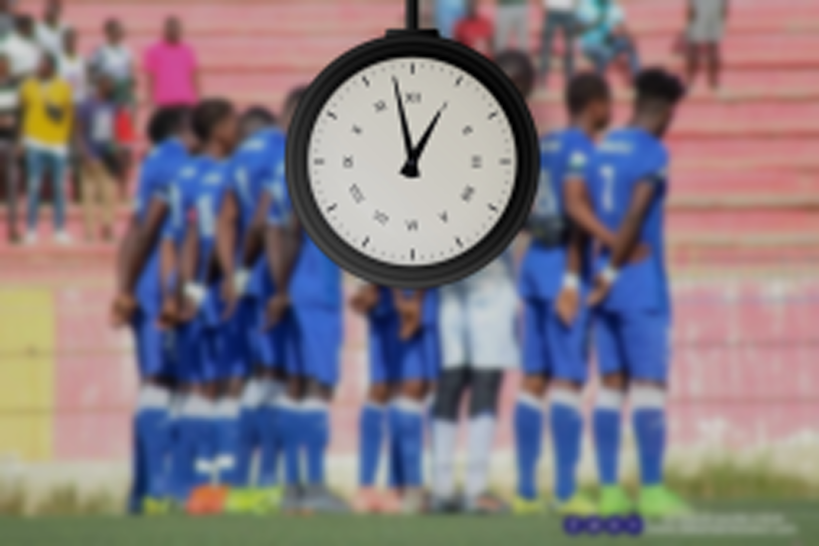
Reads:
h=12 m=58
